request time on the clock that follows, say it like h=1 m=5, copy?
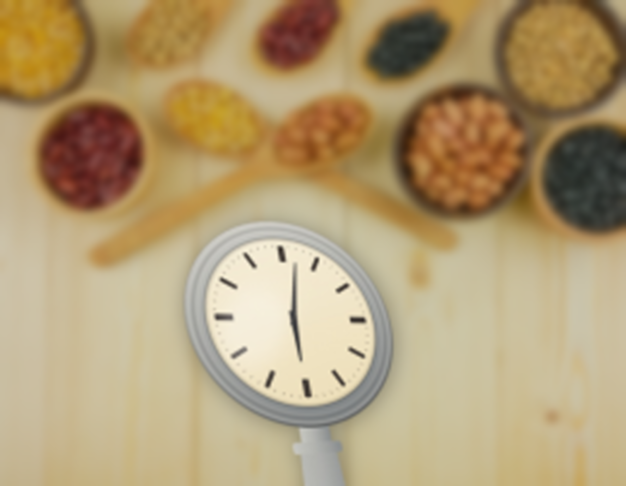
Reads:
h=6 m=2
